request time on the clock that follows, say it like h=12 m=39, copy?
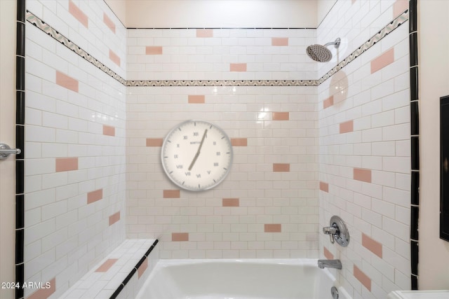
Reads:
h=7 m=4
